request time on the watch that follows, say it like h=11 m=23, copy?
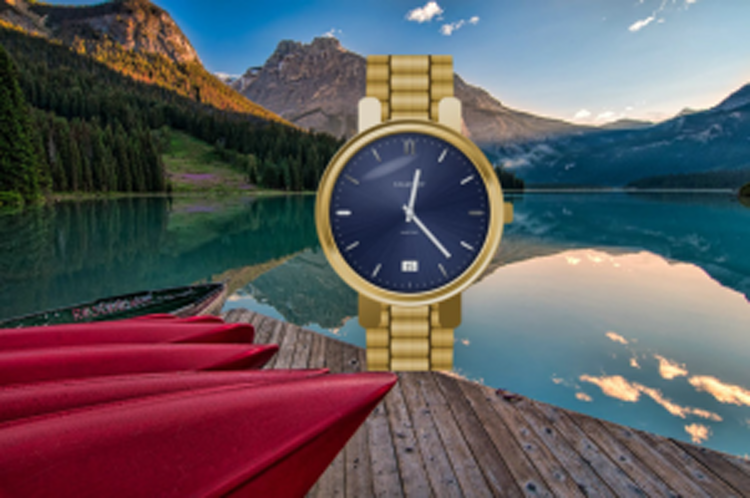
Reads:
h=12 m=23
